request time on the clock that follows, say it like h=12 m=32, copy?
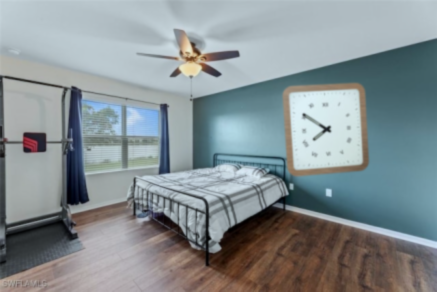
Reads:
h=7 m=51
